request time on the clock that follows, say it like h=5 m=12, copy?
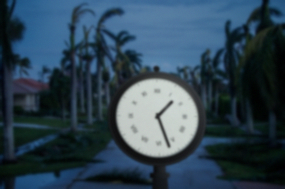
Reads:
h=1 m=27
